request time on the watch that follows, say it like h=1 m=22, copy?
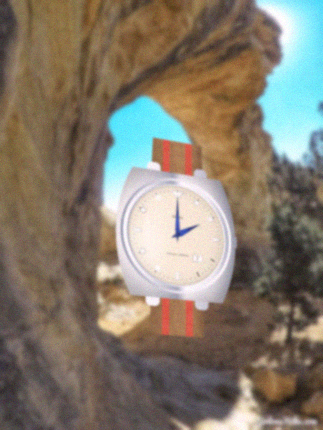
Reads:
h=2 m=0
